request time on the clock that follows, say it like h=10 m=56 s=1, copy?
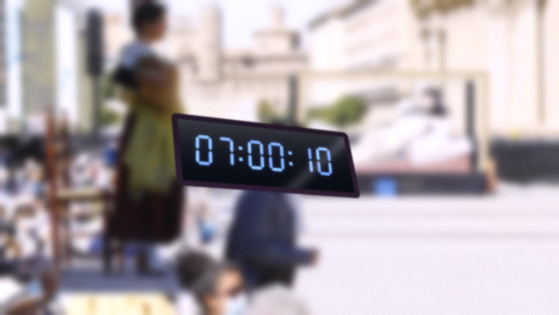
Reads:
h=7 m=0 s=10
